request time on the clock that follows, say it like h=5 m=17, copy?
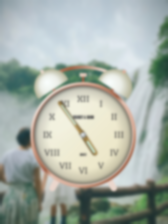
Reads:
h=4 m=54
